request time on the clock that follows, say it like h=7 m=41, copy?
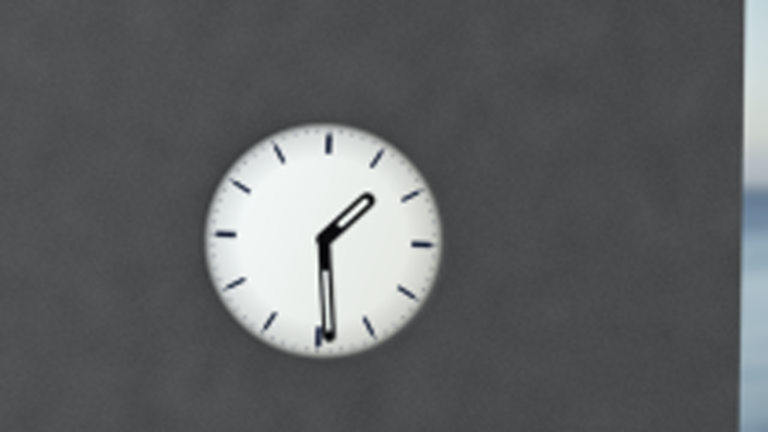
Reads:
h=1 m=29
